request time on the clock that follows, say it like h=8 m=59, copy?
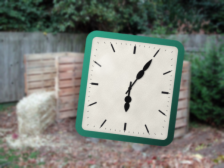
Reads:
h=6 m=5
